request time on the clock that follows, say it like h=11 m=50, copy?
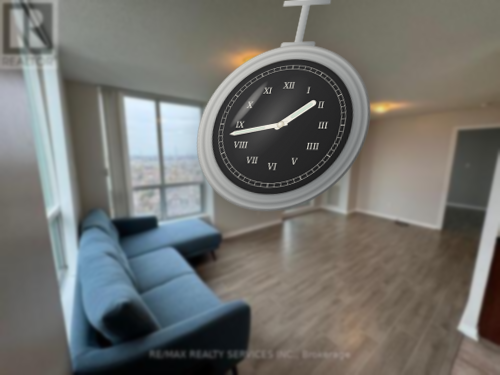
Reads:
h=1 m=43
